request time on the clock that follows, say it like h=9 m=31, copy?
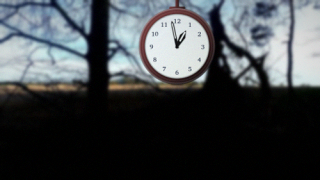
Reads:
h=12 m=58
